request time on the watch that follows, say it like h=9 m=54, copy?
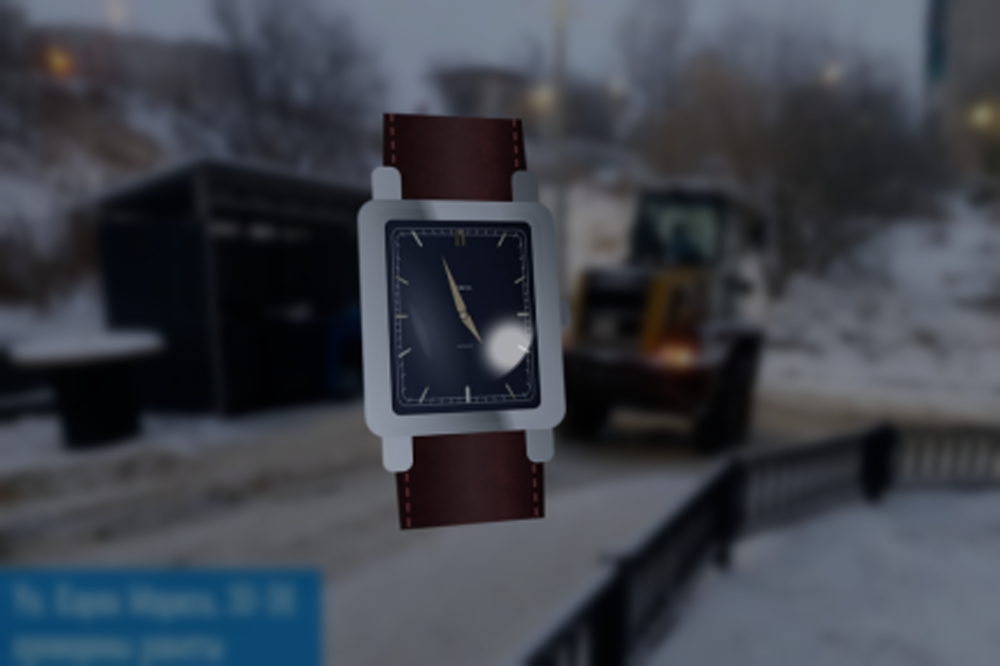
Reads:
h=4 m=57
